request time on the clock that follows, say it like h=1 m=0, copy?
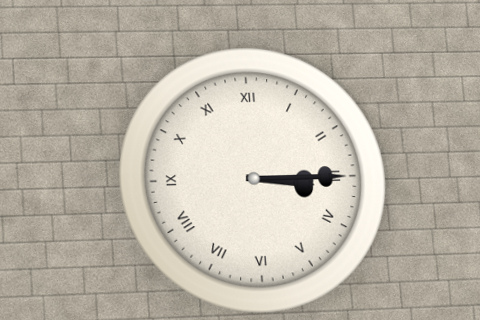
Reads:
h=3 m=15
